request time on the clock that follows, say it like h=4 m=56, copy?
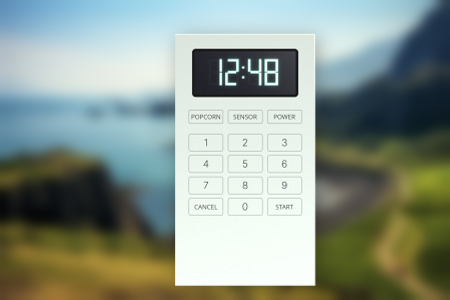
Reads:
h=12 m=48
